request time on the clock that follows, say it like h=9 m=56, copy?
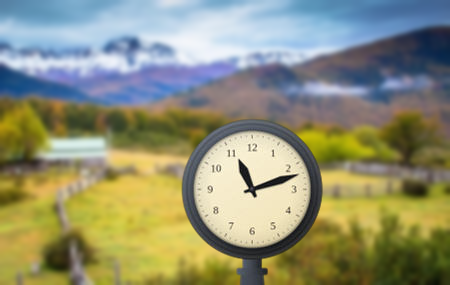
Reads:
h=11 m=12
